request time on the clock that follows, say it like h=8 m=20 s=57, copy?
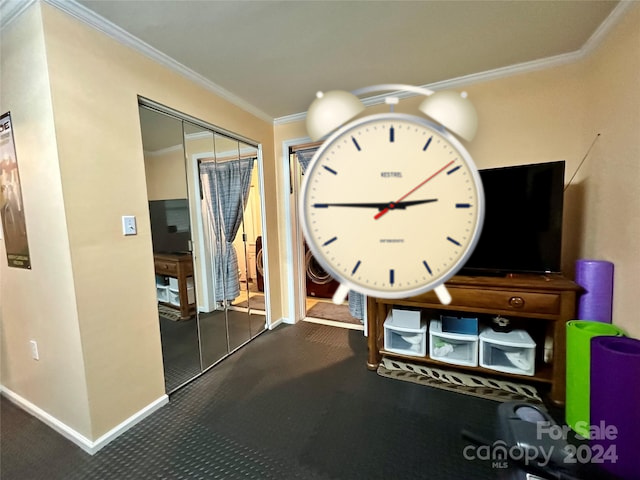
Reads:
h=2 m=45 s=9
